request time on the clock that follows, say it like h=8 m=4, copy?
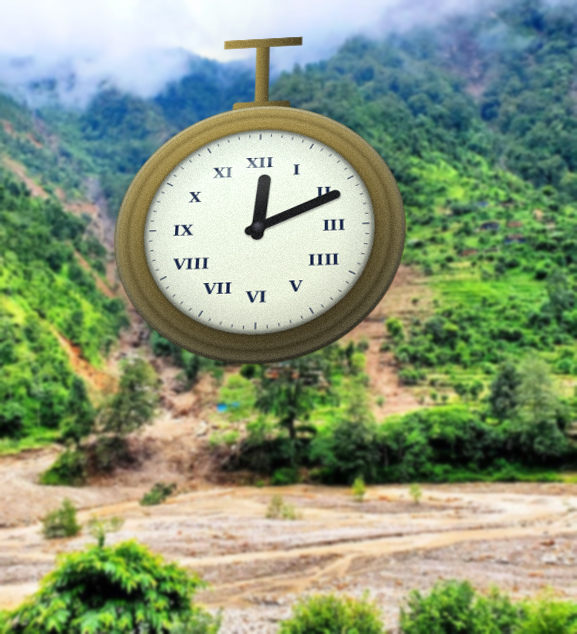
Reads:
h=12 m=11
